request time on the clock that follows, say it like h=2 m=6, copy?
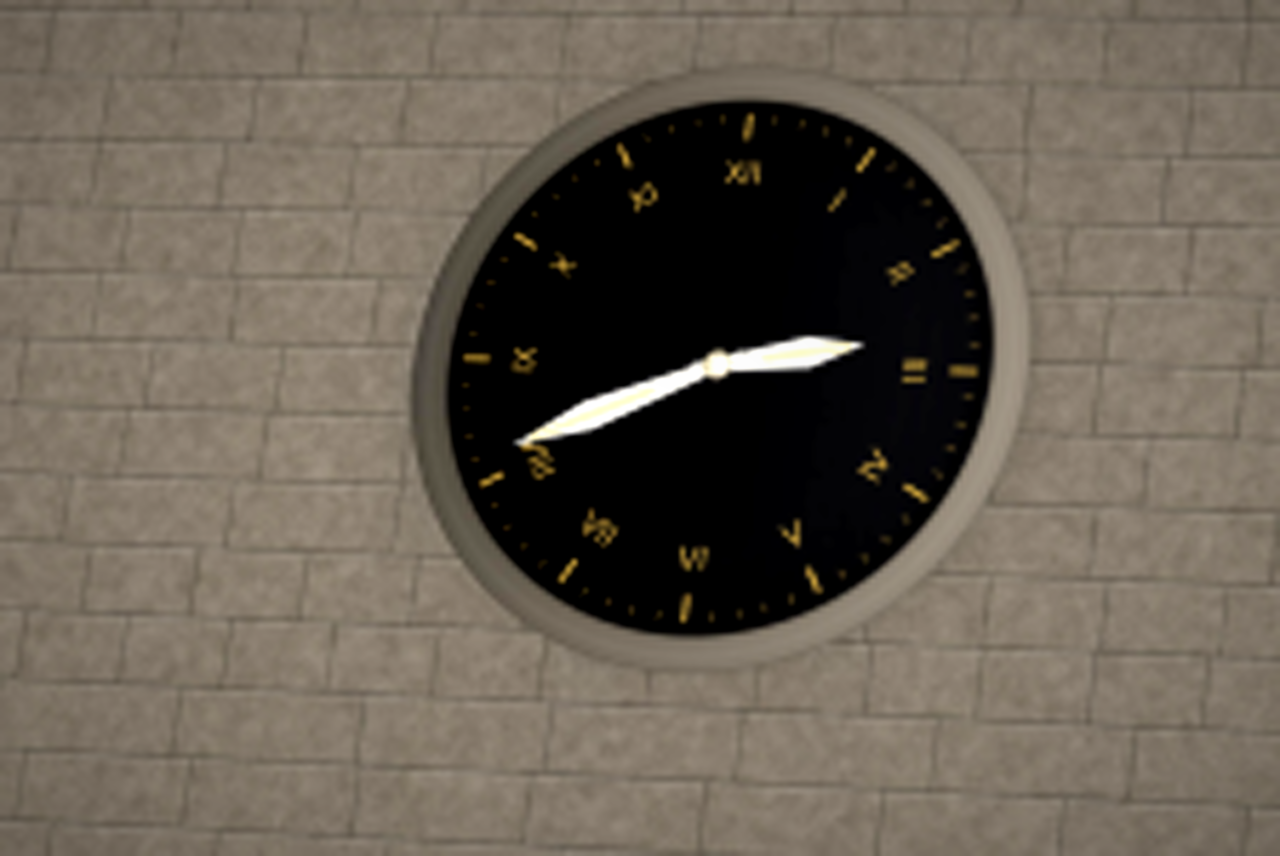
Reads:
h=2 m=41
